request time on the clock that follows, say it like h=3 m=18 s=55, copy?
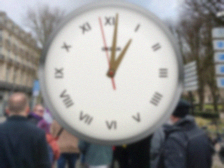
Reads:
h=1 m=0 s=58
